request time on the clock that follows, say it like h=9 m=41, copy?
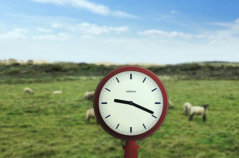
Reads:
h=9 m=19
